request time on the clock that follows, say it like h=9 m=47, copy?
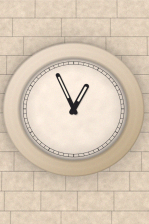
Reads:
h=12 m=56
